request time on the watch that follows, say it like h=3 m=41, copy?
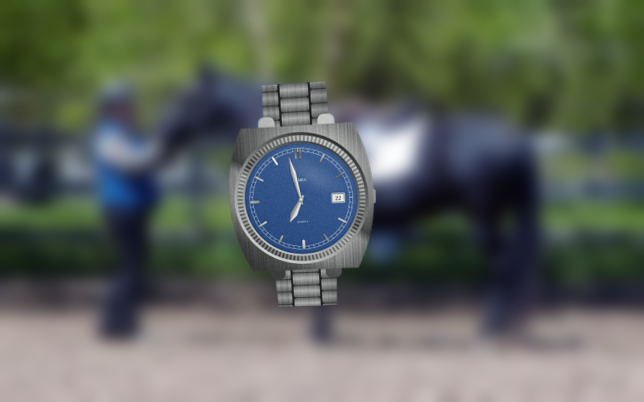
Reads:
h=6 m=58
